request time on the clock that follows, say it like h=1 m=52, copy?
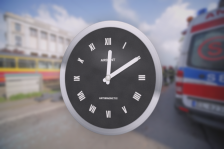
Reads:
h=12 m=10
